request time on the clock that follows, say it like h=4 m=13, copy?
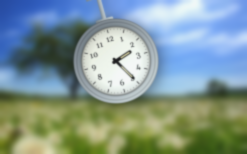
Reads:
h=2 m=25
